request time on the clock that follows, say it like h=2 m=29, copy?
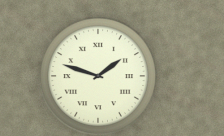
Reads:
h=1 m=48
